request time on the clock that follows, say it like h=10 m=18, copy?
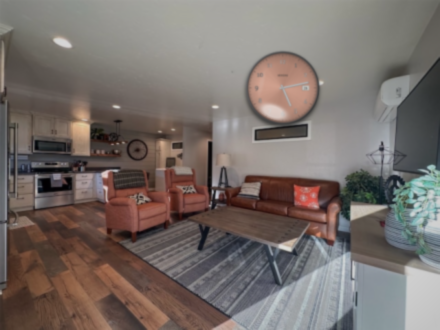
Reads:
h=5 m=13
